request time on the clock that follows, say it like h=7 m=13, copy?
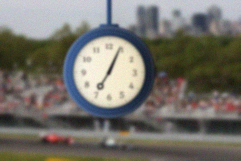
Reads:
h=7 m=4
